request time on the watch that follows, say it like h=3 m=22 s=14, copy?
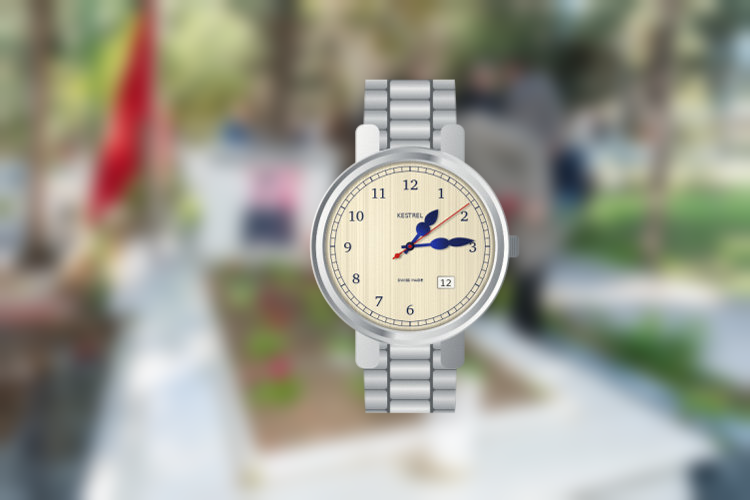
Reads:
h=1 m=14 s=9
